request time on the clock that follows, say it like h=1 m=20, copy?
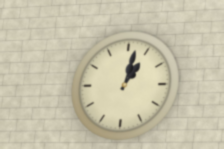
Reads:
h=1 m=2
